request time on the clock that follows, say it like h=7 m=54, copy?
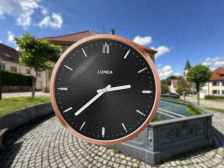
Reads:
h=2 m=38
